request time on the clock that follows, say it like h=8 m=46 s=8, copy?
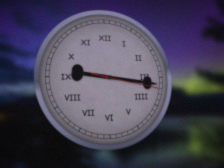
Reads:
h=9 m=16 s=17
